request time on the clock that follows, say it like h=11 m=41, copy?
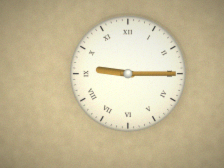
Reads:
h=9 m=15
